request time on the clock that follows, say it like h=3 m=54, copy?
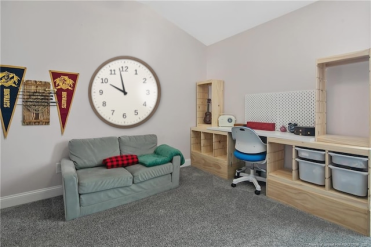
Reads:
h=9 m=58
